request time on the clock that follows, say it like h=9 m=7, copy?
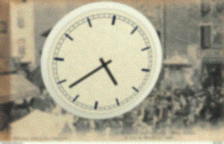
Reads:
h=4 m=38
